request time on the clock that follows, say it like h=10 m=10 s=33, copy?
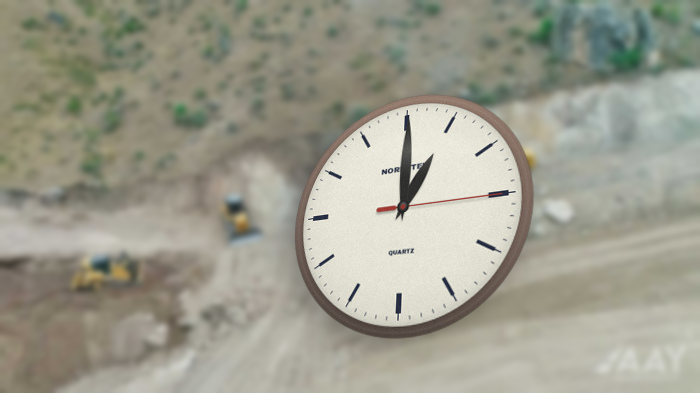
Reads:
h=1 m=0 s=15
